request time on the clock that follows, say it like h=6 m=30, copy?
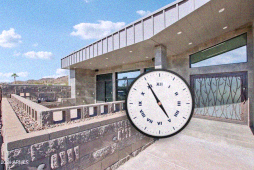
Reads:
h=4 m=55
